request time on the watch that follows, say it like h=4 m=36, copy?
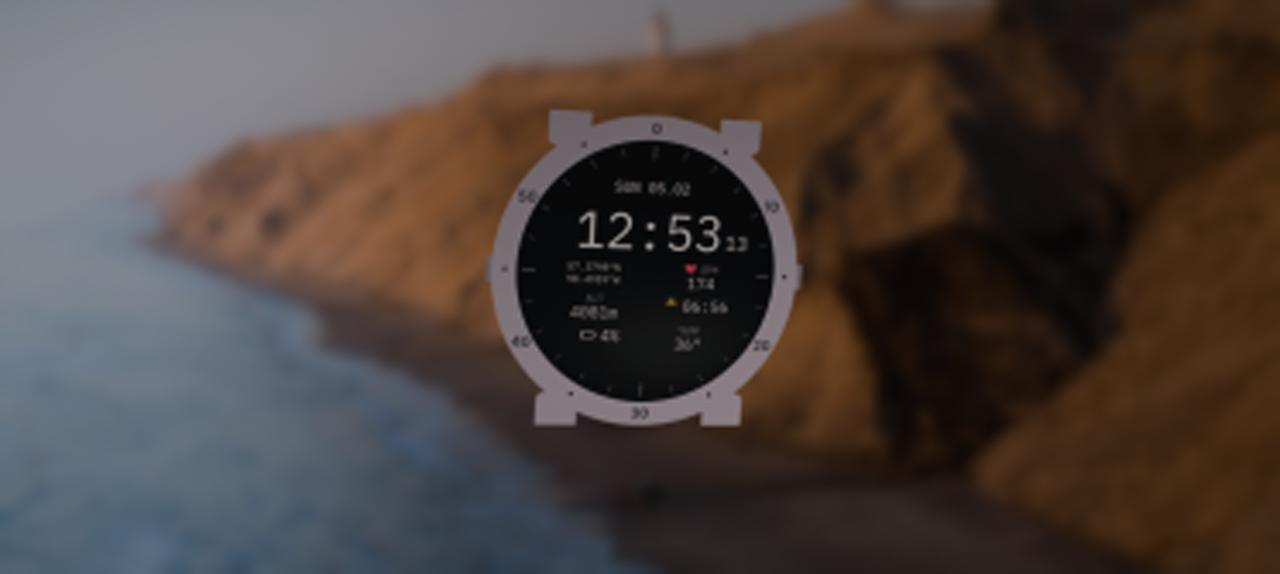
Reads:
h=12 m=53
